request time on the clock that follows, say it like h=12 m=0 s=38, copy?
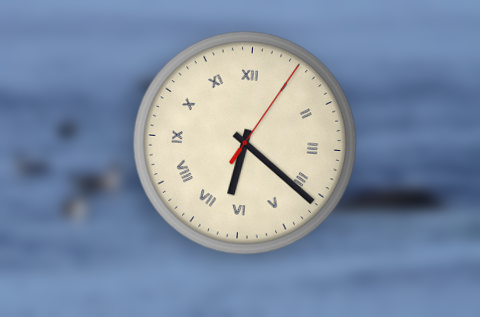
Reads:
h=6 m=21 s=5
